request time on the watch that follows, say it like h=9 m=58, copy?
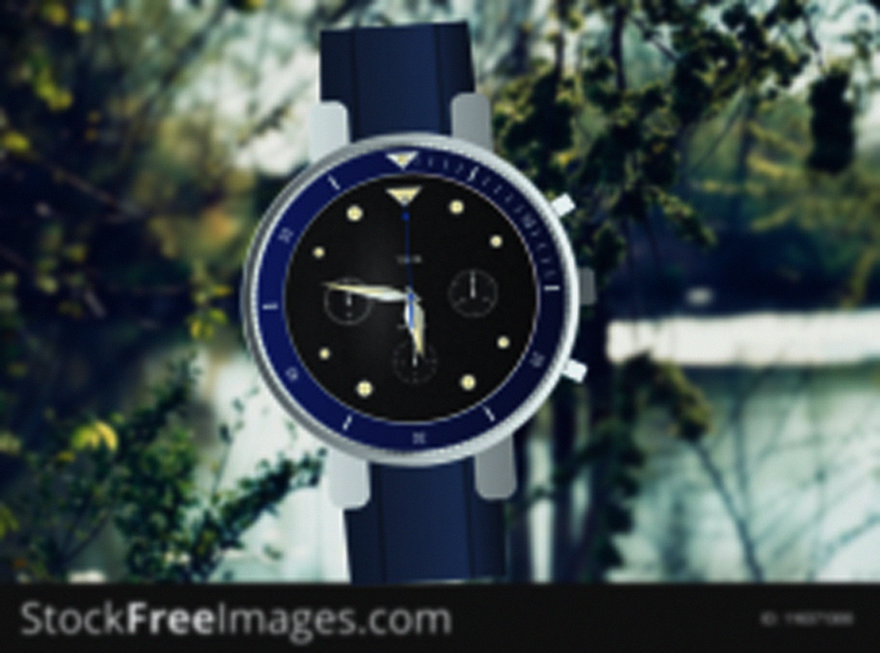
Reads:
h=5 m=47
